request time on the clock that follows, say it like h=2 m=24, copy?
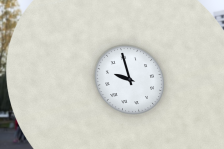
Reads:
h=10 m=0
